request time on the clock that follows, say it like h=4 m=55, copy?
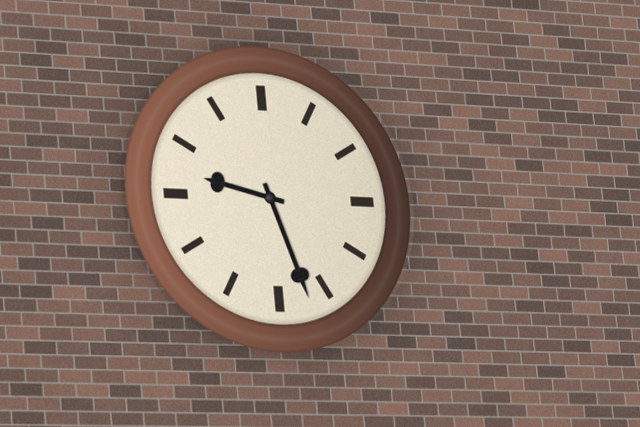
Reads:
h=9 m=27
